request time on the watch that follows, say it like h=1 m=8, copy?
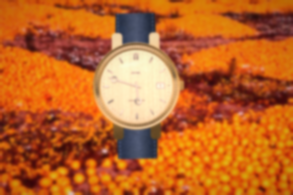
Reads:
h=5 m=48
